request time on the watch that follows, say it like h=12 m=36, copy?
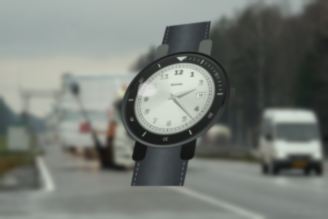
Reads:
h=2 m=23
